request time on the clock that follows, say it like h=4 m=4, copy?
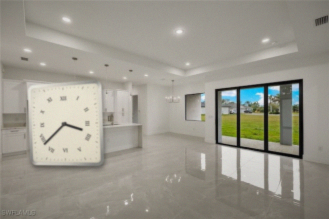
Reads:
h=3 m=38
